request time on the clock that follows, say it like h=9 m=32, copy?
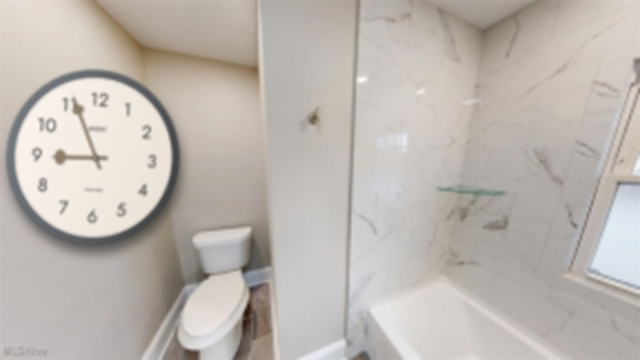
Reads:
h=8 m=56
